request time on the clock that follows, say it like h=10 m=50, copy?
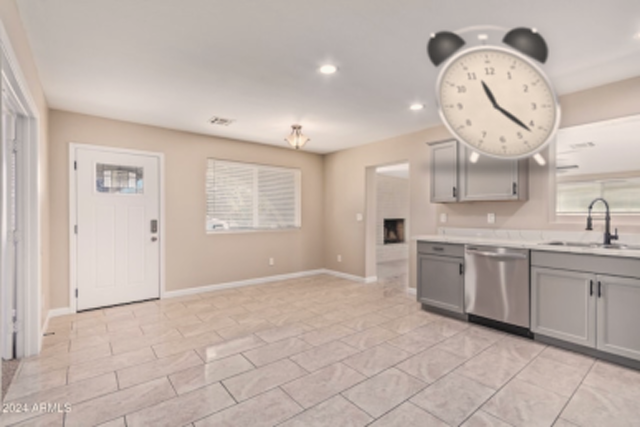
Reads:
h=11 m=22
